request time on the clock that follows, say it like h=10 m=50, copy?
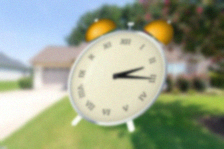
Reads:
h=2 m=15
